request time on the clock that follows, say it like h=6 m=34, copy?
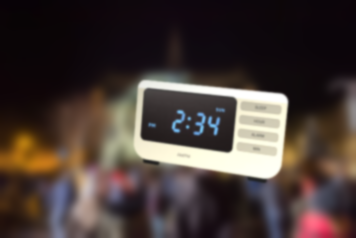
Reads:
h=2 m=34
